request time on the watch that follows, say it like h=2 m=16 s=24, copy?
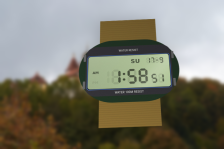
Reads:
h=1 m=58 s=51
